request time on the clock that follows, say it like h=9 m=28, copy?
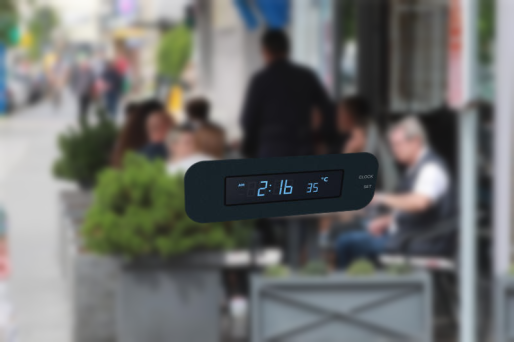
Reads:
h=2 m=16
